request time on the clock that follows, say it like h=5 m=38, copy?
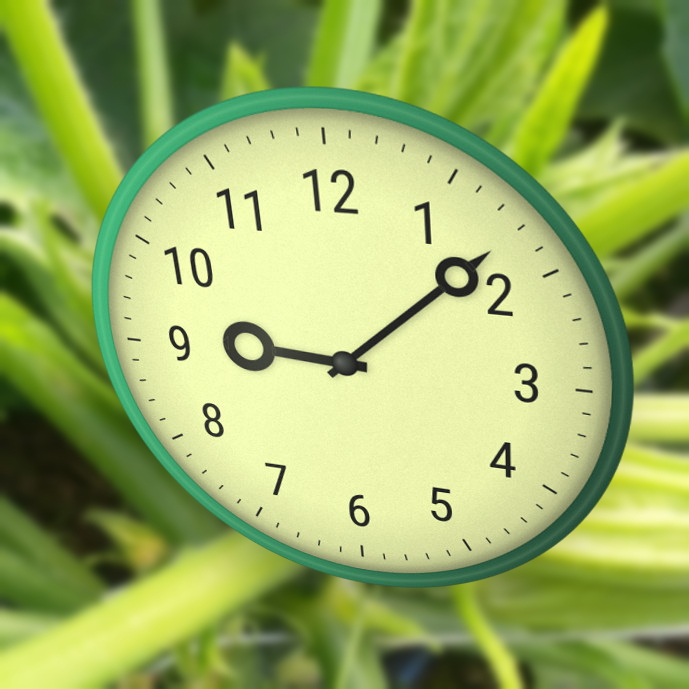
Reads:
h=9 m=8
